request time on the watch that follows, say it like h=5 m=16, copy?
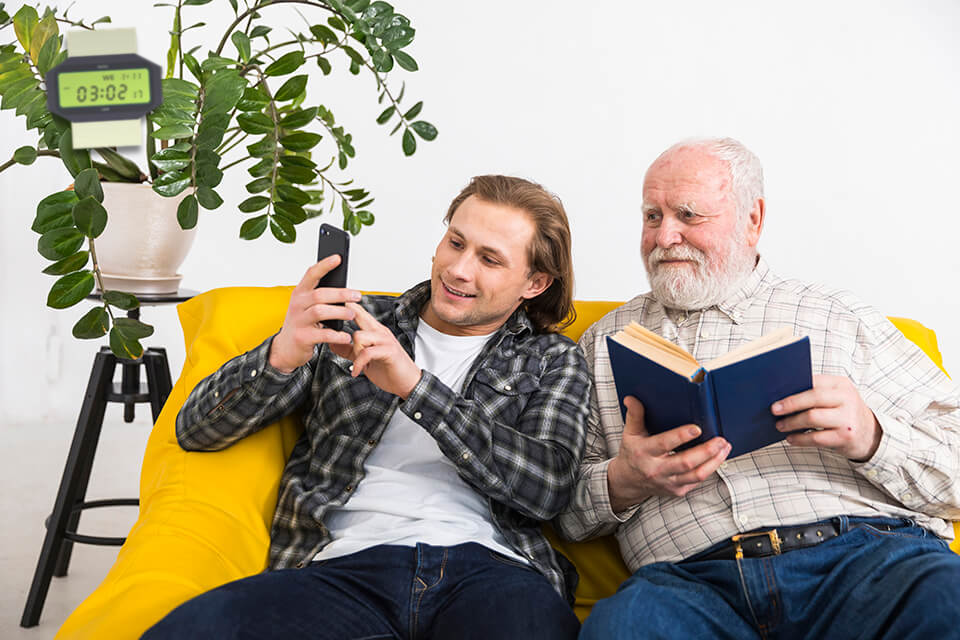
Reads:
h=3 m=2
